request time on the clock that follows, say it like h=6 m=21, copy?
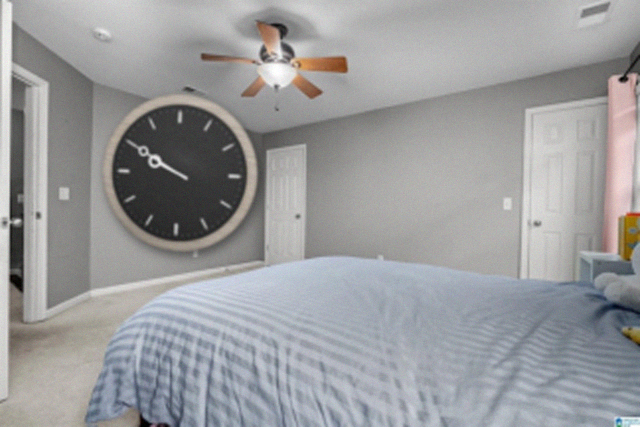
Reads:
h=9 m=50
